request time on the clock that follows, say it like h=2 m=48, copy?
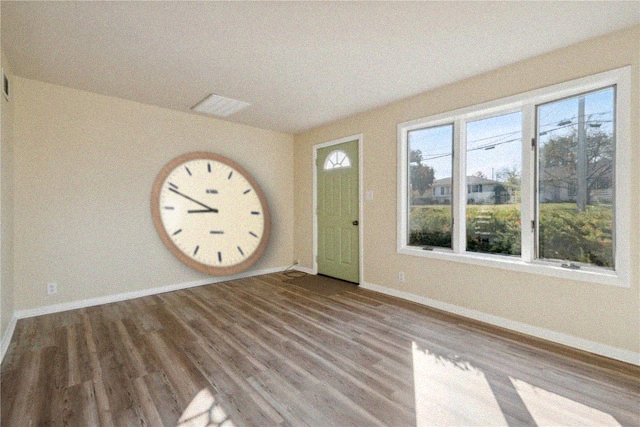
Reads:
h=8 m=49
